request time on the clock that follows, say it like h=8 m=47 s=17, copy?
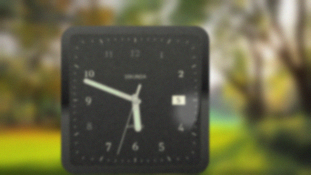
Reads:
h=5 m=48 s=33
